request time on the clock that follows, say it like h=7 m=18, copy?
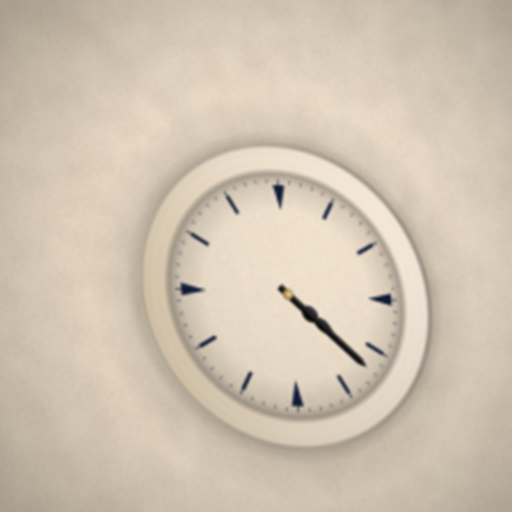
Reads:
h=4 m=22
